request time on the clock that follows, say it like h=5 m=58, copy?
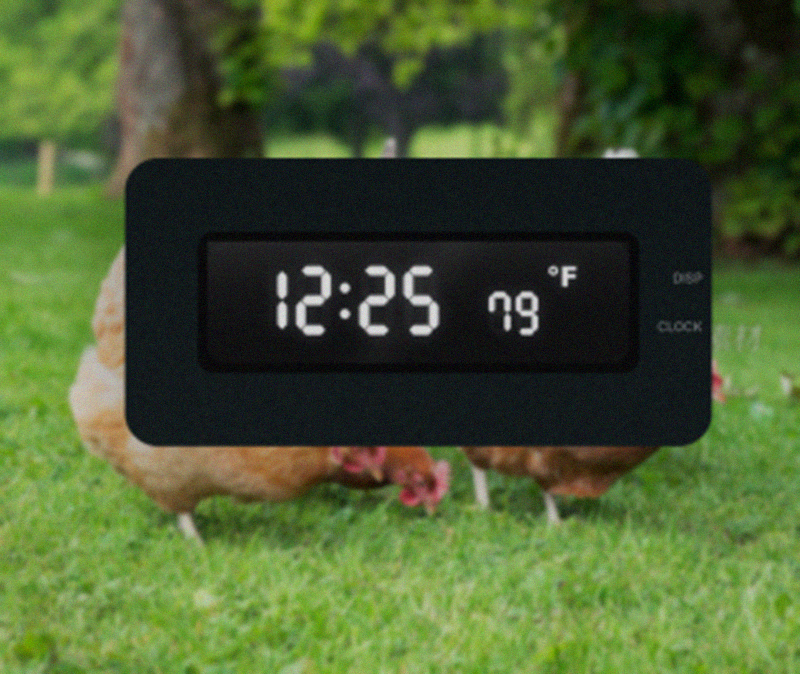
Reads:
h=12 m=25
